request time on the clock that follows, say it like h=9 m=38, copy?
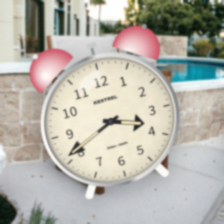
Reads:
h=3 m=41
